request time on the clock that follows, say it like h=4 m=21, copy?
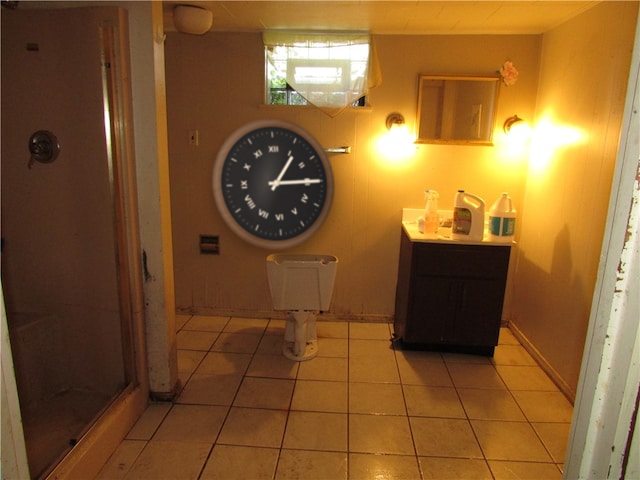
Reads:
h=1 m=15
